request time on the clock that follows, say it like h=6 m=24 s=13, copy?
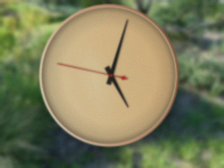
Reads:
h=5 m=2 s=47
